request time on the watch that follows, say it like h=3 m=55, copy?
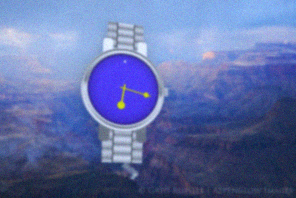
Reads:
h=6 m=17
